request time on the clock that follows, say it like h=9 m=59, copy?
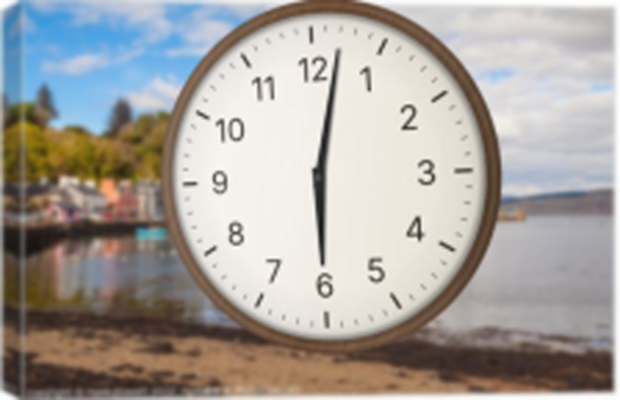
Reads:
h=6 m=2
